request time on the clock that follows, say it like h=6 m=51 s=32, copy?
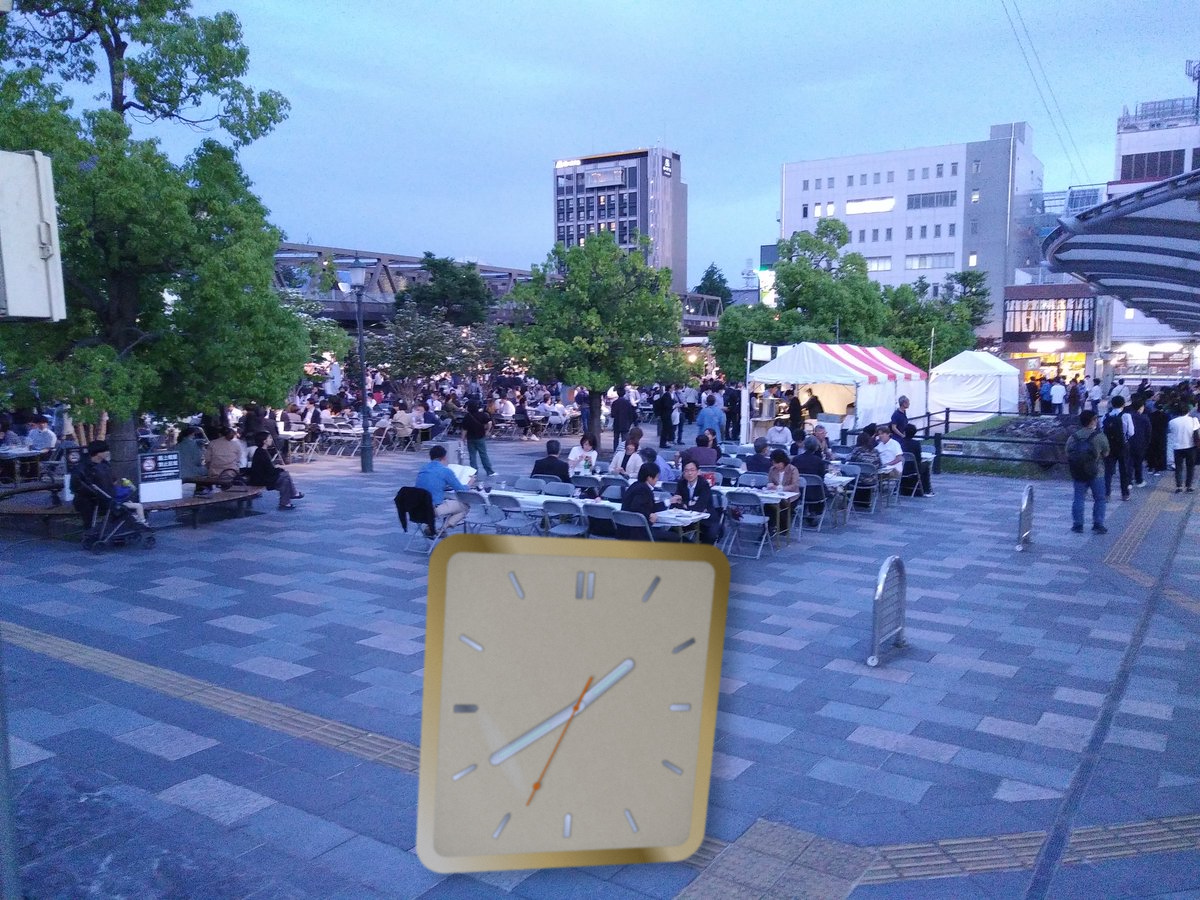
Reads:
h=1 m=39 s=34
